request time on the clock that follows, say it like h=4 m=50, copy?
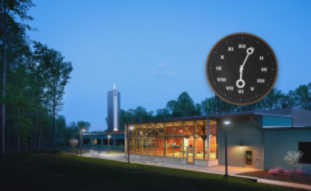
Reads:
h=6 m=4
